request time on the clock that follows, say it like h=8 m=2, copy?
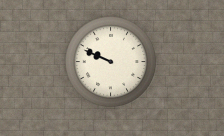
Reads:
h=9 m=49
